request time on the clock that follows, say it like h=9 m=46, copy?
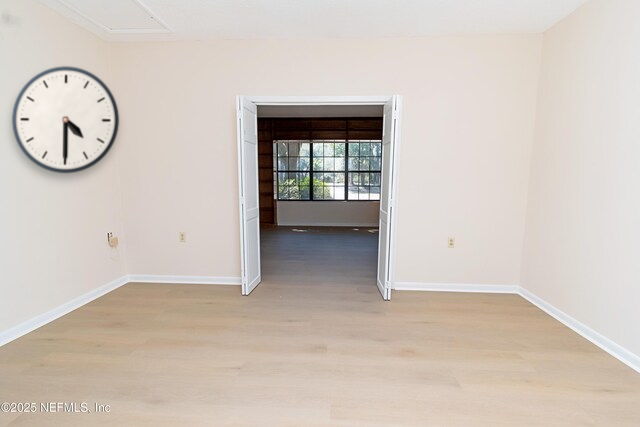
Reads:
h=4 m=30
